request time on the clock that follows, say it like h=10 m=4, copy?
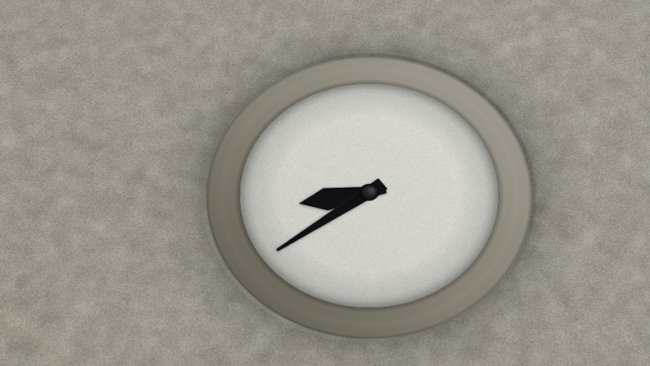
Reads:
h=8 m=39
